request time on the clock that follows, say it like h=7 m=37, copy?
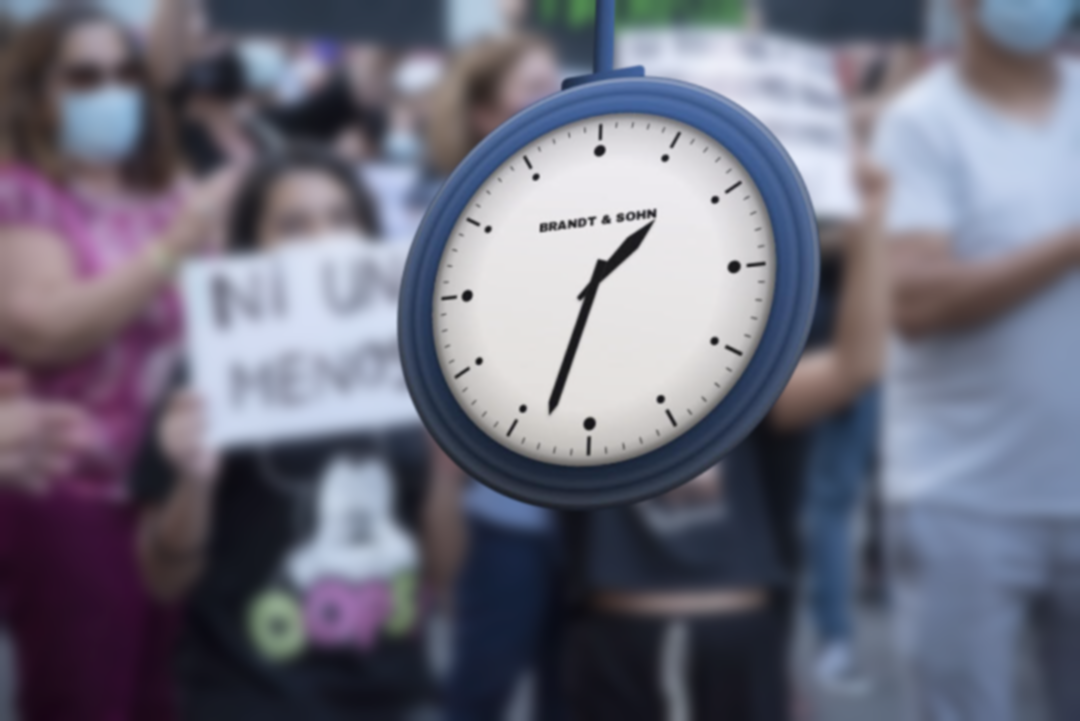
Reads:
h=1 m=33
